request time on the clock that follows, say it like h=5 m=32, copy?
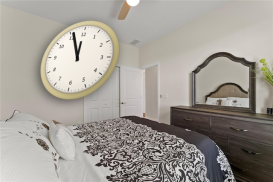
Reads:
h=11 m=56
